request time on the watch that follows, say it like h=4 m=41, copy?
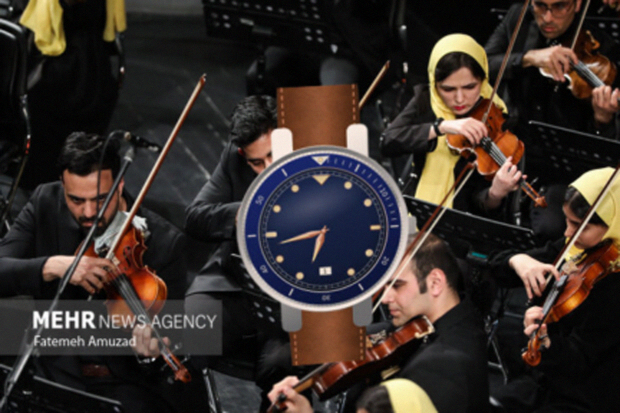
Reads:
h=6 m=43
